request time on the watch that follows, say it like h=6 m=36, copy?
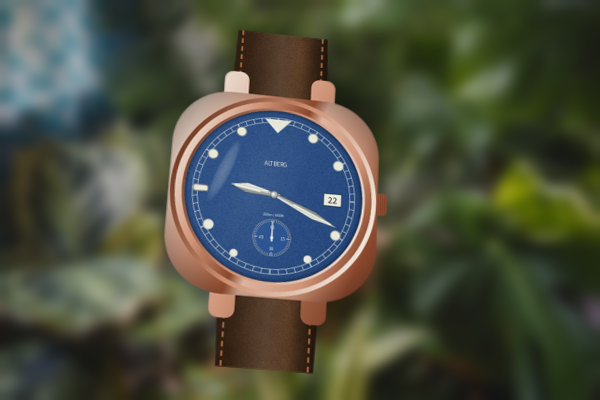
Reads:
h=9 m=19
